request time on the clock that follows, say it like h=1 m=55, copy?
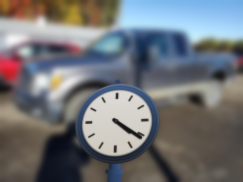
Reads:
h=4 m=21
